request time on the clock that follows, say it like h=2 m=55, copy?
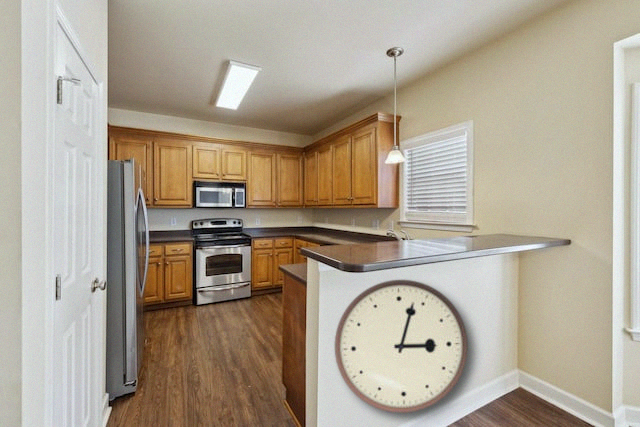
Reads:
h=3 m=3
